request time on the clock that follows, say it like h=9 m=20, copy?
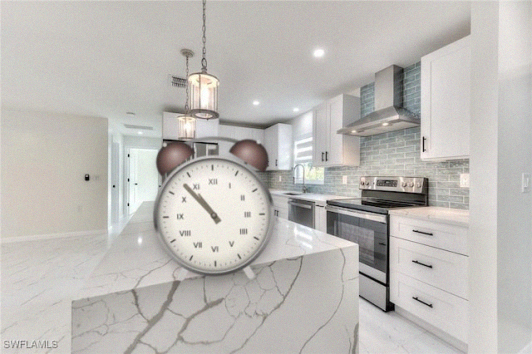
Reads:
h=10 m=53
